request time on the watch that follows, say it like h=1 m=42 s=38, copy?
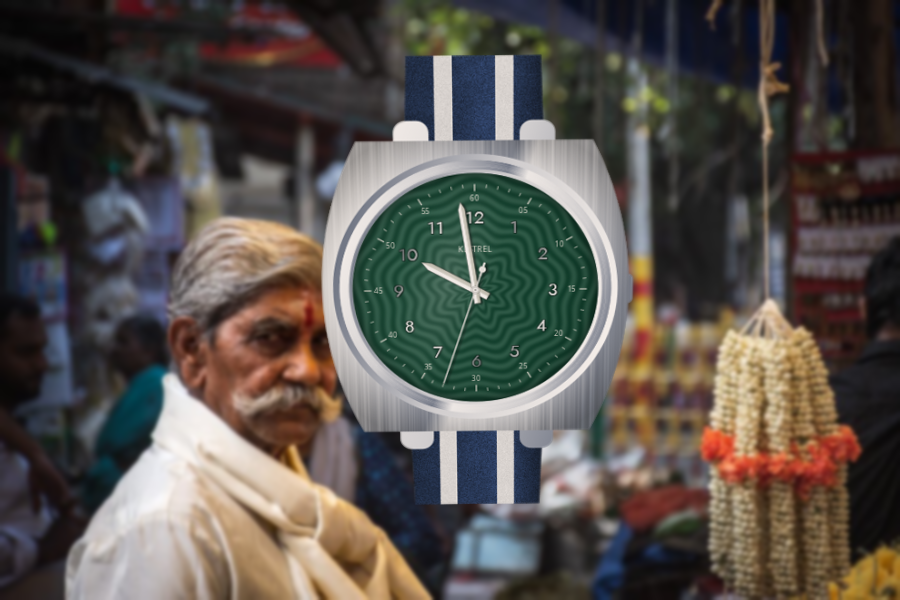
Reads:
h=9 m=58 s=33
